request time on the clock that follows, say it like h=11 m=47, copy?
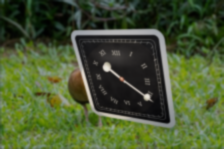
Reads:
h=10 m=21
